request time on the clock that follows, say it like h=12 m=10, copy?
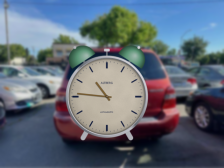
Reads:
h=10 m=46
